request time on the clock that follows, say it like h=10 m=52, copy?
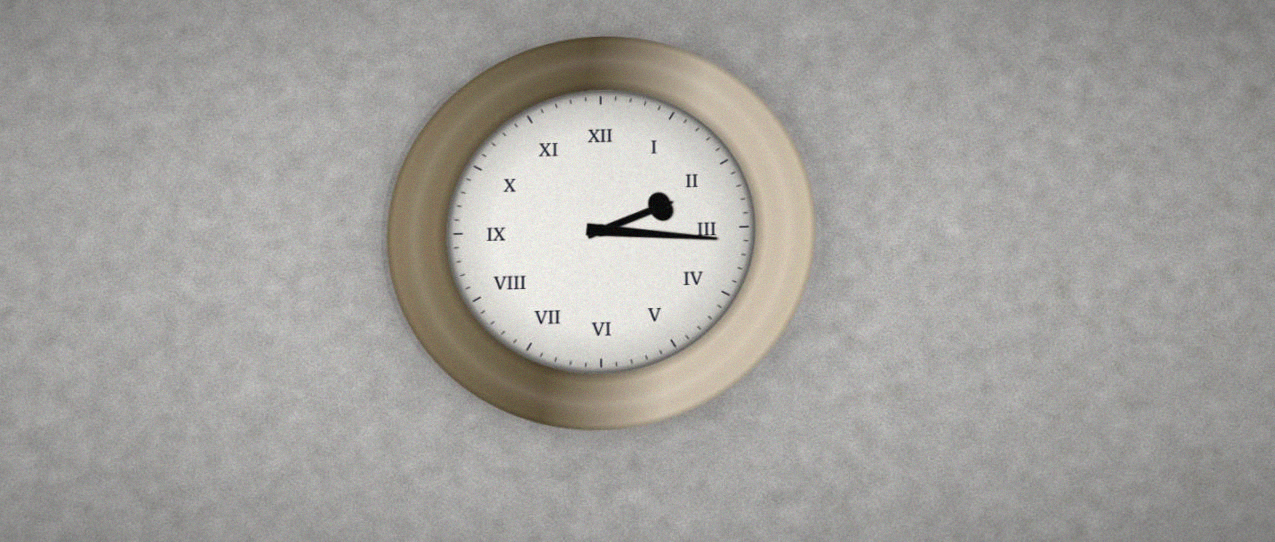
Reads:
h=2 m=16
